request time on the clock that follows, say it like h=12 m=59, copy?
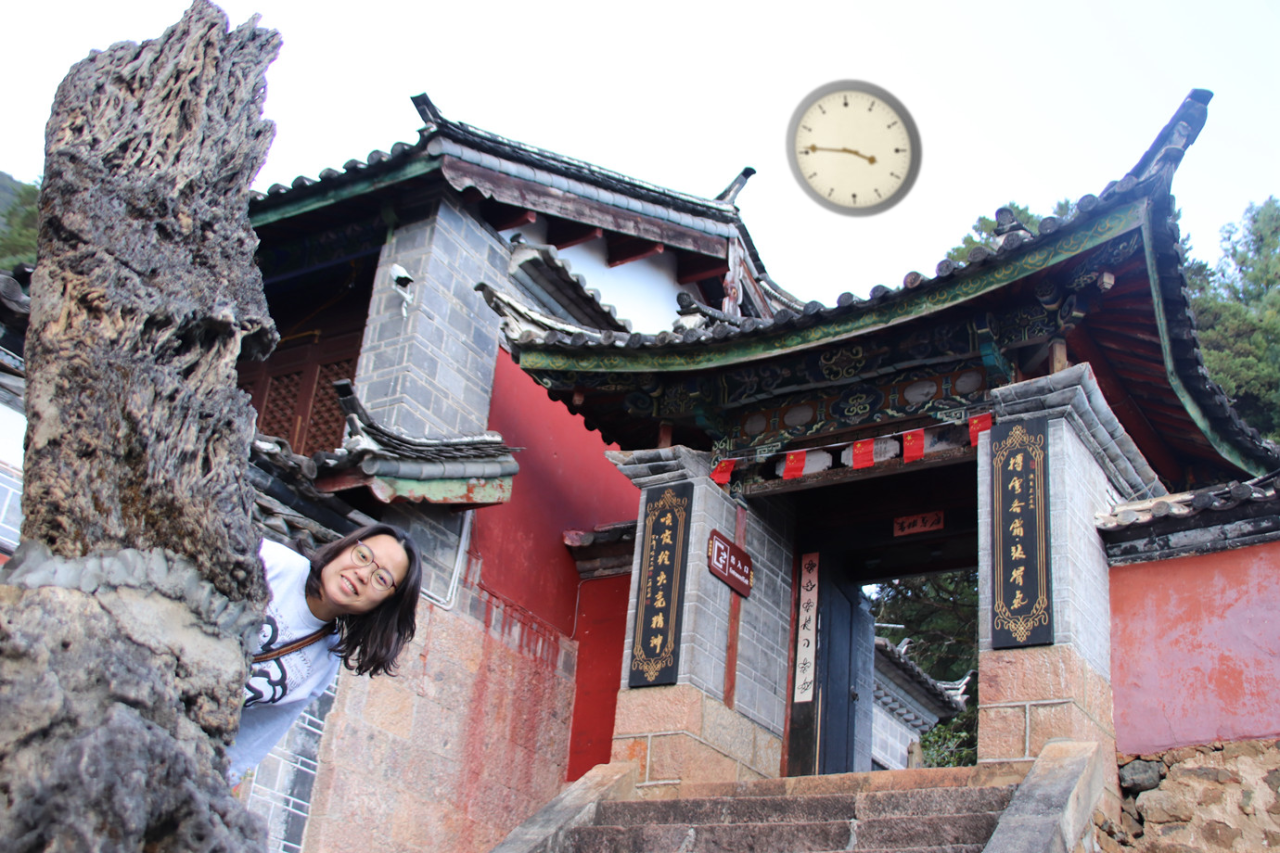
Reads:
h=3 m=46
